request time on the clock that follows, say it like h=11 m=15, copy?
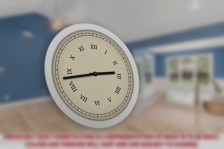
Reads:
h=2 m=43
